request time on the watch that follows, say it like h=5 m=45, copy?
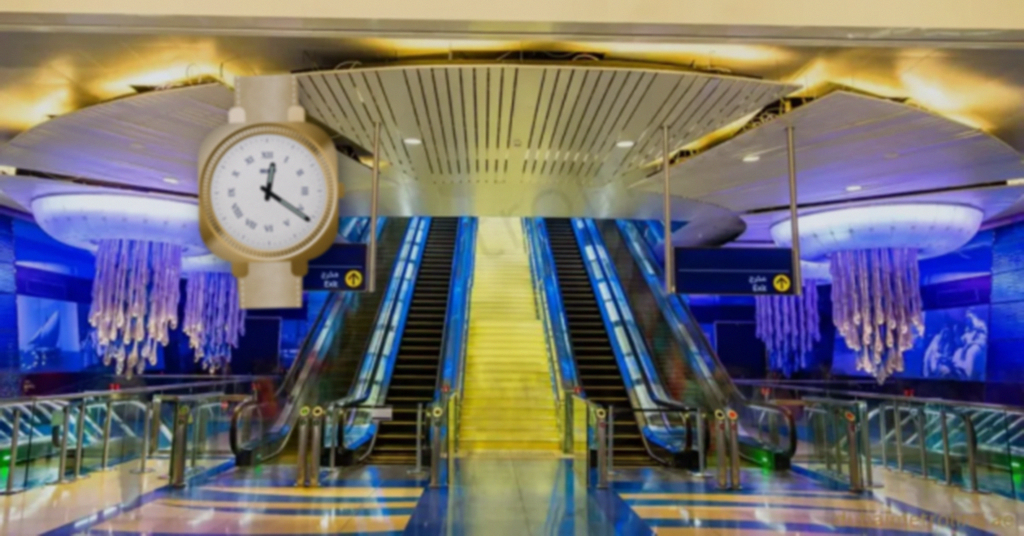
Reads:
h=12 m=21
